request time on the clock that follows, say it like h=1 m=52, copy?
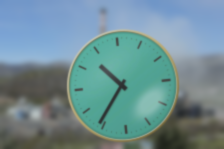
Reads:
h=10 m=36
